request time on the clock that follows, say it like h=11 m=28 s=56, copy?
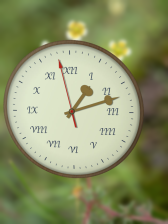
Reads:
h=1 m=11 s=58
